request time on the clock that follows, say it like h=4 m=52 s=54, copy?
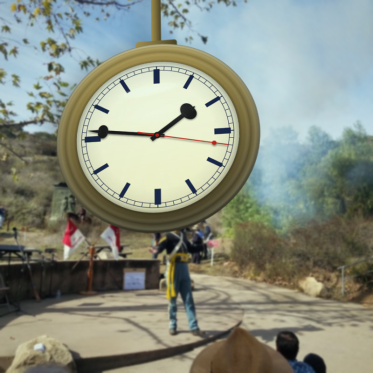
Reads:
h=1 m=46 s=17
